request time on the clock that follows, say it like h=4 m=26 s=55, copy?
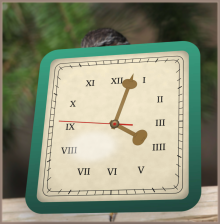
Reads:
h=4 m=2 s=46
